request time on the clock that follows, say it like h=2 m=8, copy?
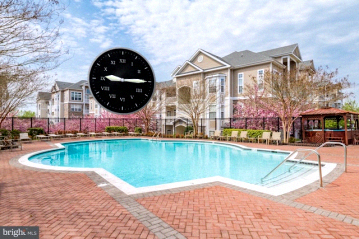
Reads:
h=9 m=15
